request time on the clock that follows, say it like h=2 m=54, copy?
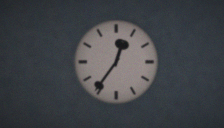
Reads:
h=12 m=36
